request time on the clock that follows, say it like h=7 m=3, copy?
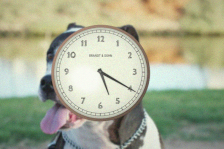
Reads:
h=5 m=20
